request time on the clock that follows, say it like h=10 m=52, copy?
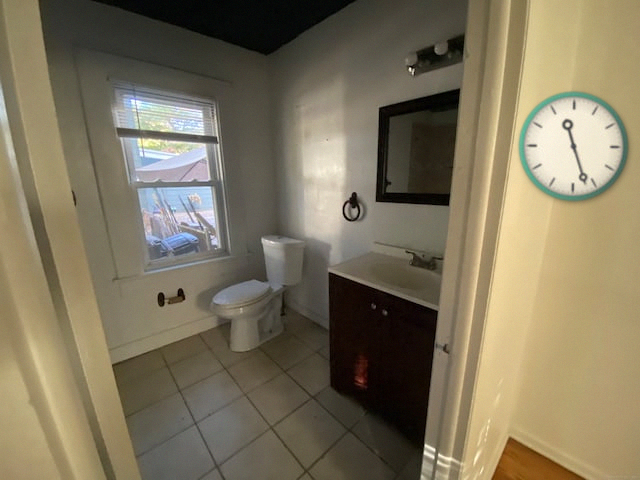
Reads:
h=11 m=27
